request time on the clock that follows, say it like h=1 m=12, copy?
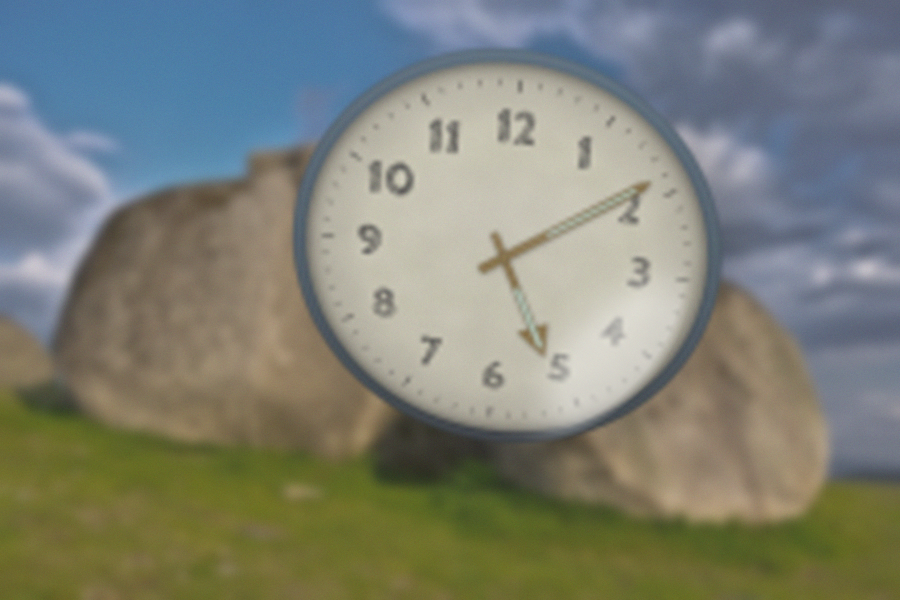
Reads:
h=5 m=9
